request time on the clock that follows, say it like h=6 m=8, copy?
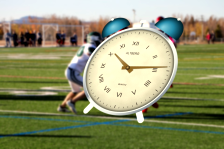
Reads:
h=10 m=14
